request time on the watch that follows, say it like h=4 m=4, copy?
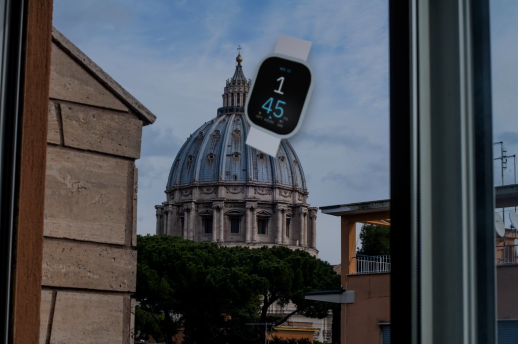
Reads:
h=1 m=45
